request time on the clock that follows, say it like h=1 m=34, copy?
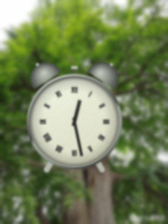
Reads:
h=12 m=28
